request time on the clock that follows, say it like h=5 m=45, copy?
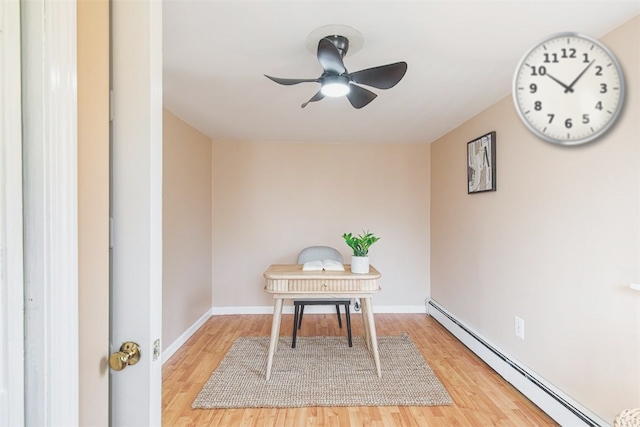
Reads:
h=10 m=7
